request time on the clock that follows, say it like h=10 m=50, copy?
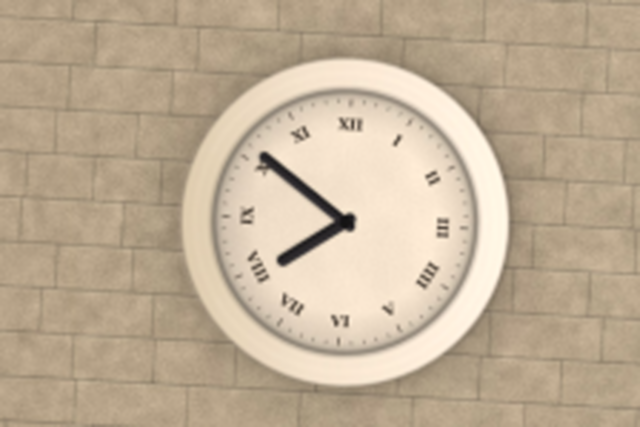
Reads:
h=7 m=51
